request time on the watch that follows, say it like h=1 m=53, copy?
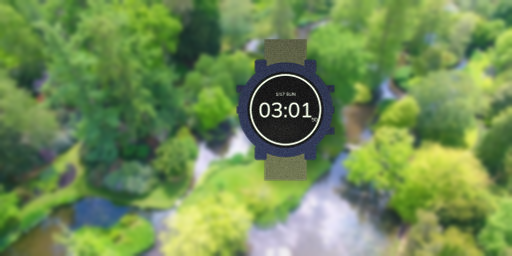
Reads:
h=3 m=1
